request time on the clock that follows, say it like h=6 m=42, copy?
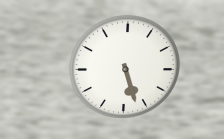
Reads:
h=5 m=27
